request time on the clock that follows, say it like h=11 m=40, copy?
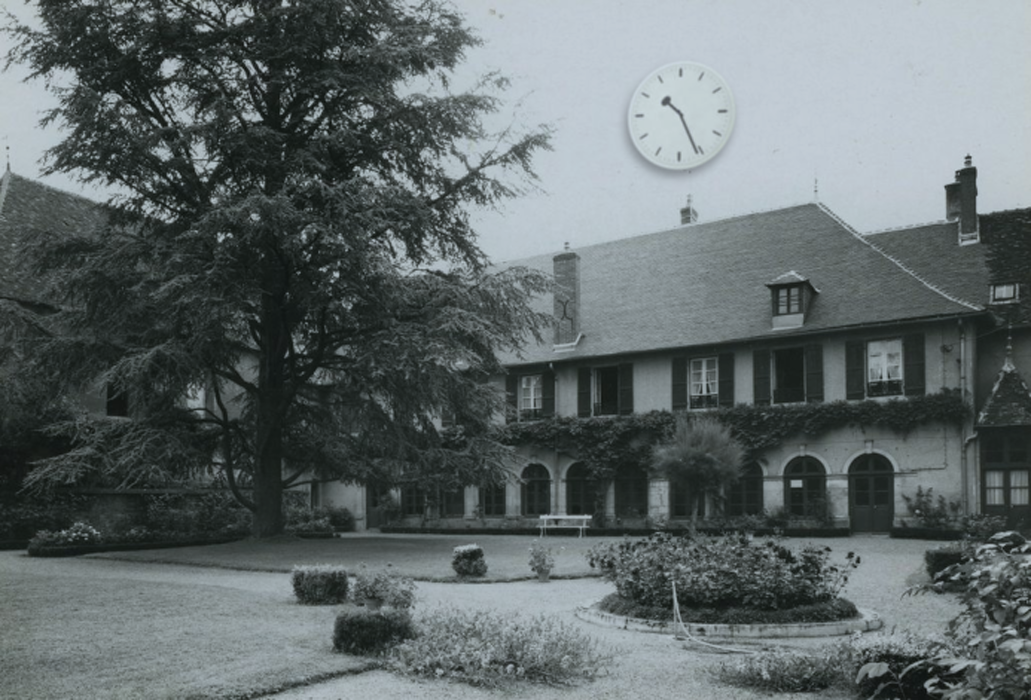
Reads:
h=10 m=26
